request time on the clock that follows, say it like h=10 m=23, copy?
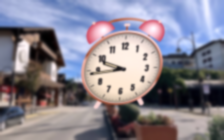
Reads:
h=9 m=44
